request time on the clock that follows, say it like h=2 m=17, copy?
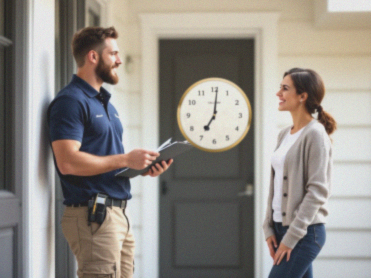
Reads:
h=7 m=1
